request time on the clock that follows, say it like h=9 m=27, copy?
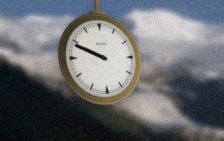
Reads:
h=9 m=49
